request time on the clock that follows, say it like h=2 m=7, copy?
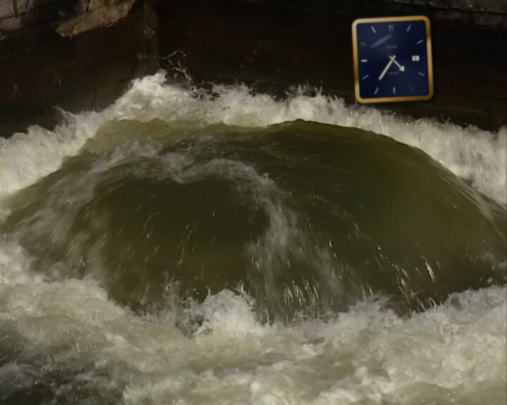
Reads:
h=4 m=36
